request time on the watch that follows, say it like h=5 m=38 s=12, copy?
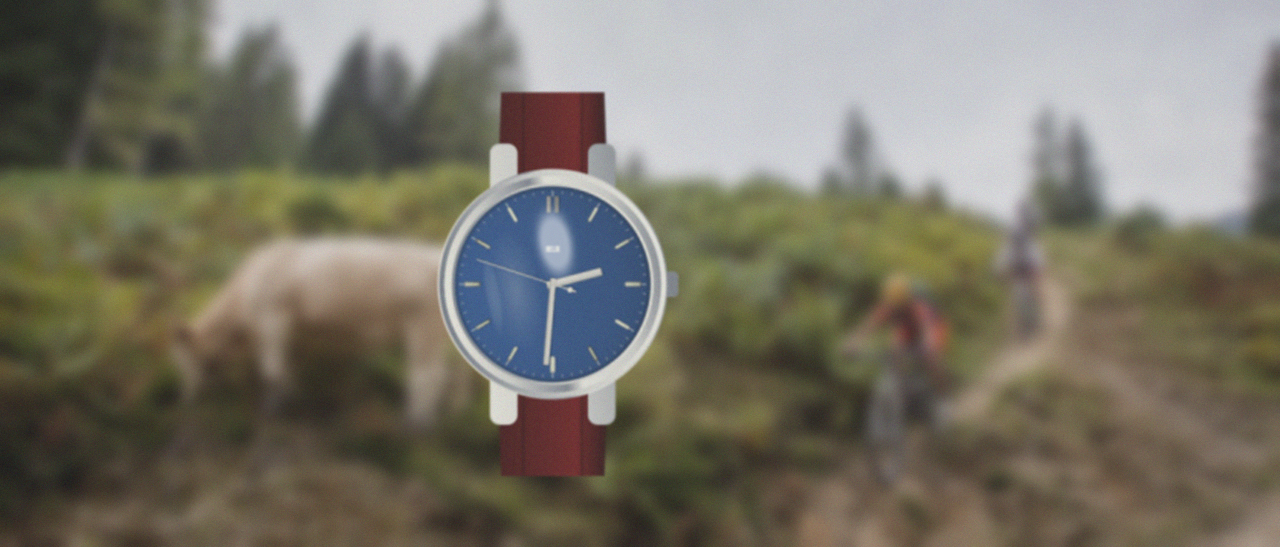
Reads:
h=2 m=30 s=48
